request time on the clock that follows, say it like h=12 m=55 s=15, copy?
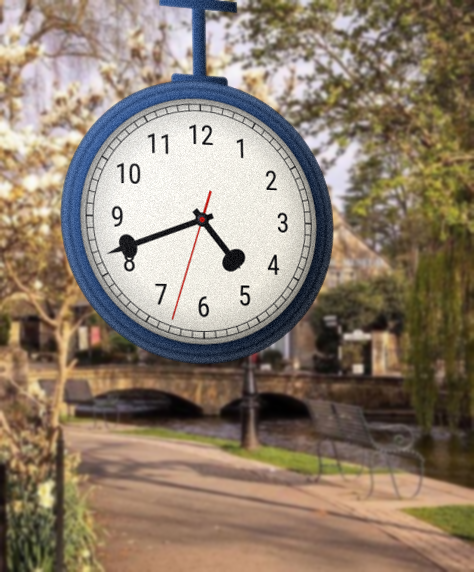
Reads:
h=4 m=41 s=33
